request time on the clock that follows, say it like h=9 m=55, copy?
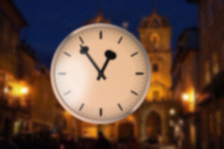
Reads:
h=12 m=54
